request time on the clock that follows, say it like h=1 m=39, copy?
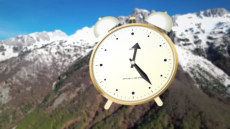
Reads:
h=12 m=24
